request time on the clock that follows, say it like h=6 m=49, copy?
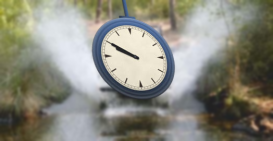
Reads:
h=9 m=50
